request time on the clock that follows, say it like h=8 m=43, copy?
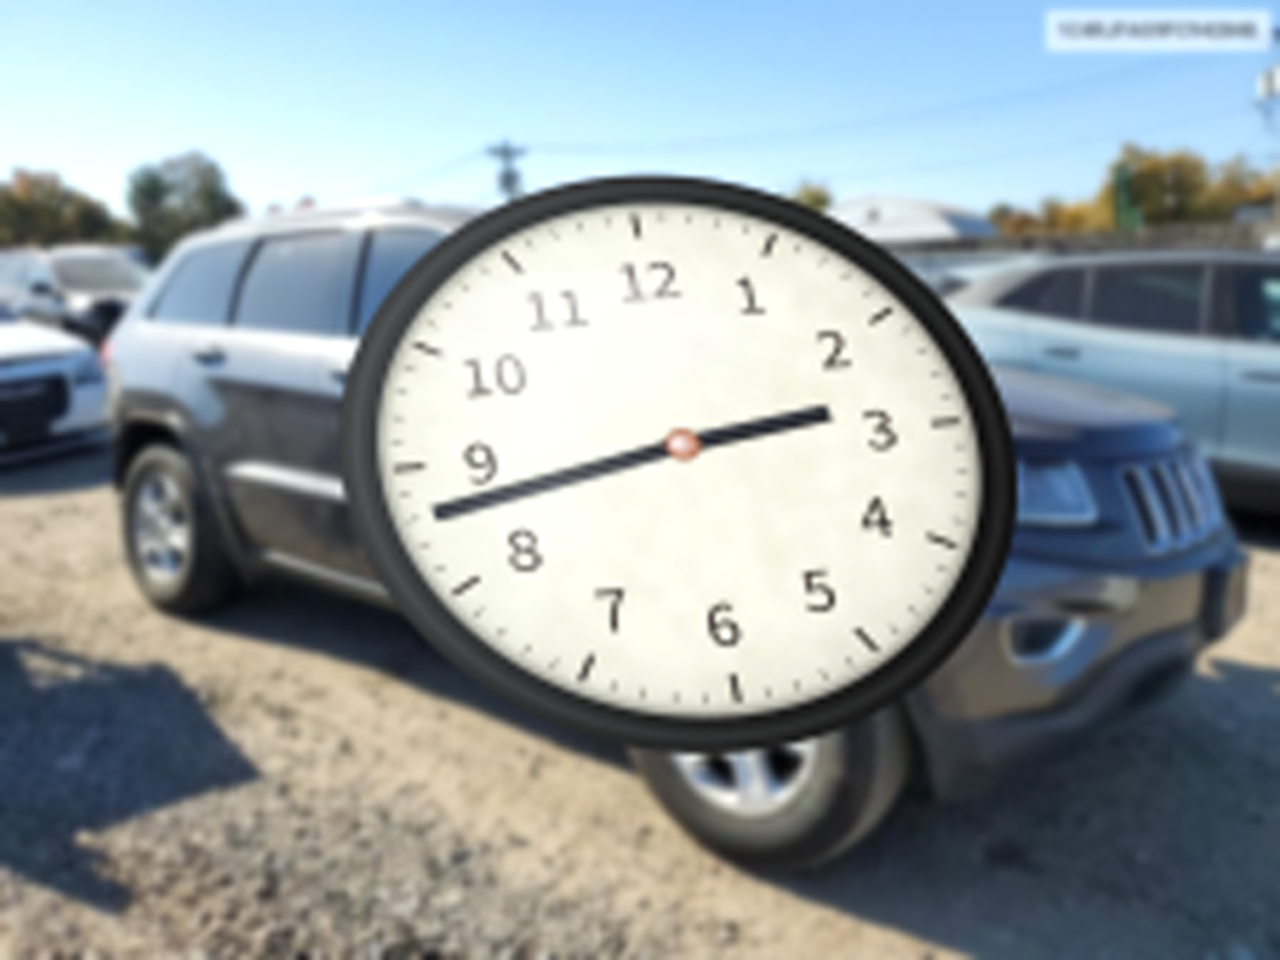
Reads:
h=2 m=43
